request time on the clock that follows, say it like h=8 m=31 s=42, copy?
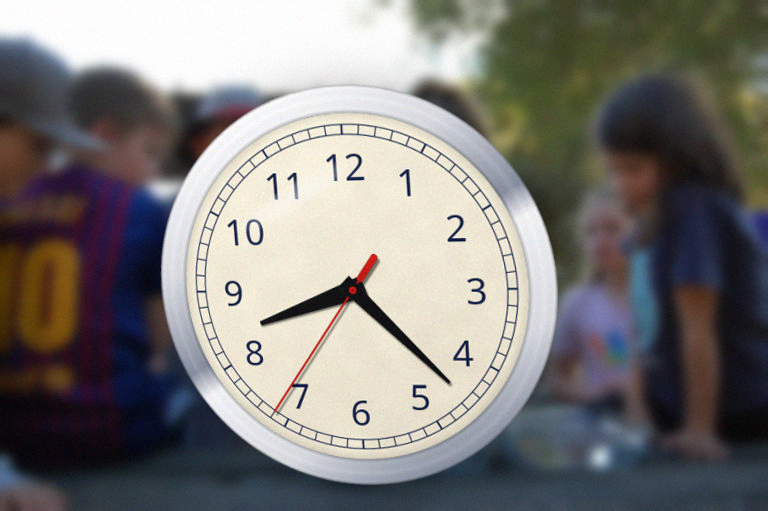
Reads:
h=8 m=22 s=36
